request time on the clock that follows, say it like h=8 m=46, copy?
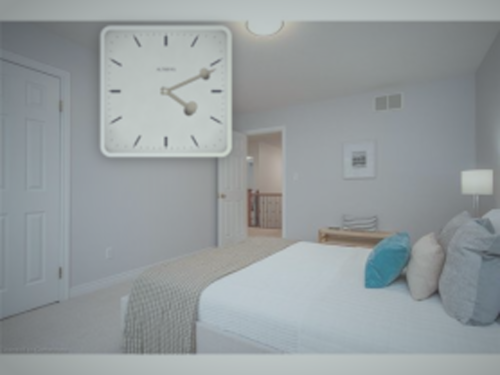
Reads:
h=4 m=11
